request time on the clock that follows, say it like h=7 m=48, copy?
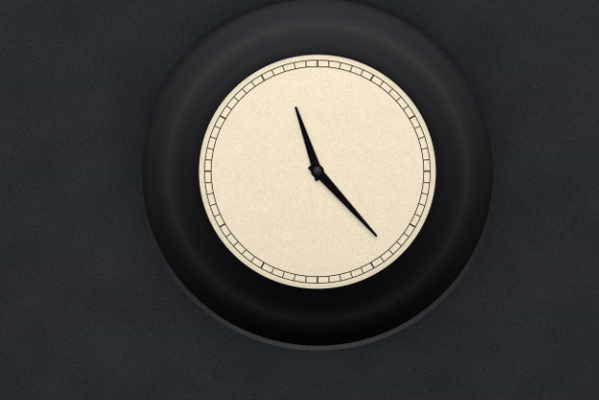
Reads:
h=11 m=23
